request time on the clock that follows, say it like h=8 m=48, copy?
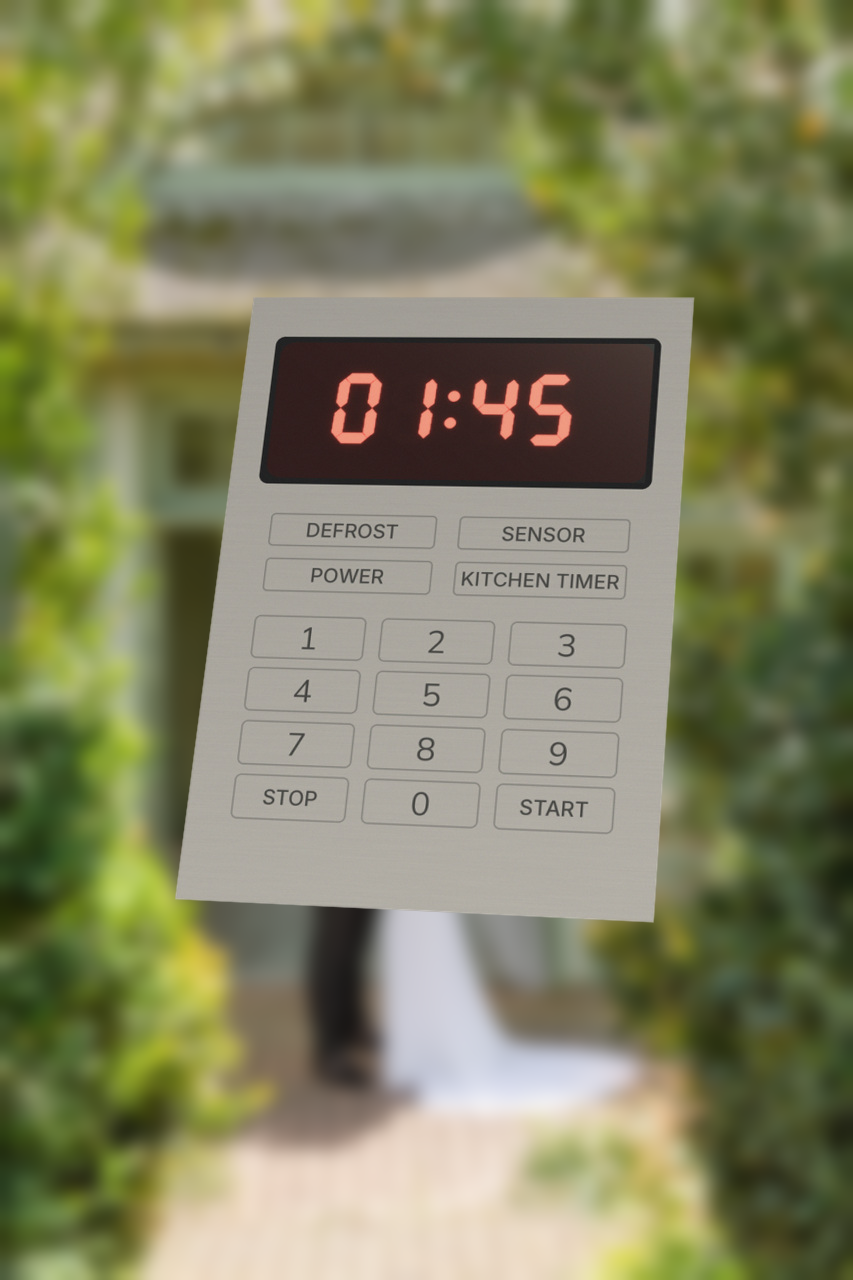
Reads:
h=1 m=45
